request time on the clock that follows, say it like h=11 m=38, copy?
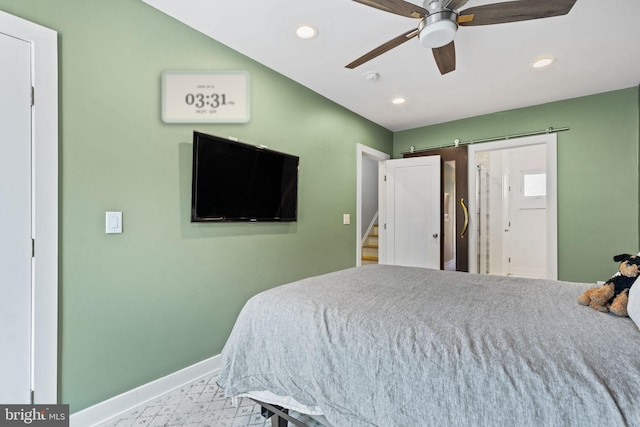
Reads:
h=3 m=31
